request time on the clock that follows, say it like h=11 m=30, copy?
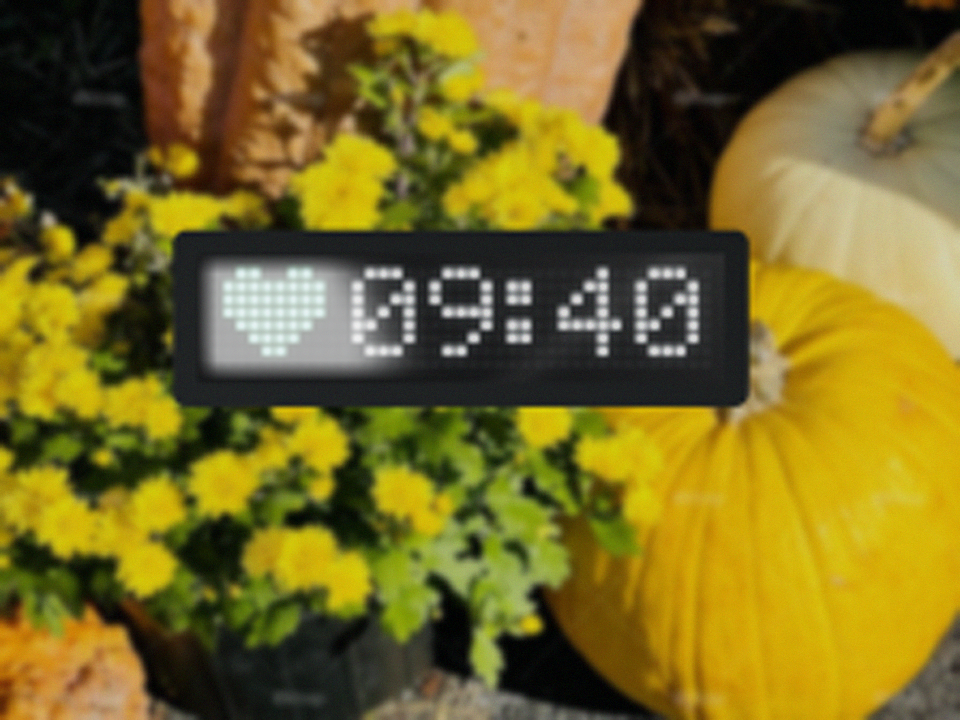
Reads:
h=9 m=40
